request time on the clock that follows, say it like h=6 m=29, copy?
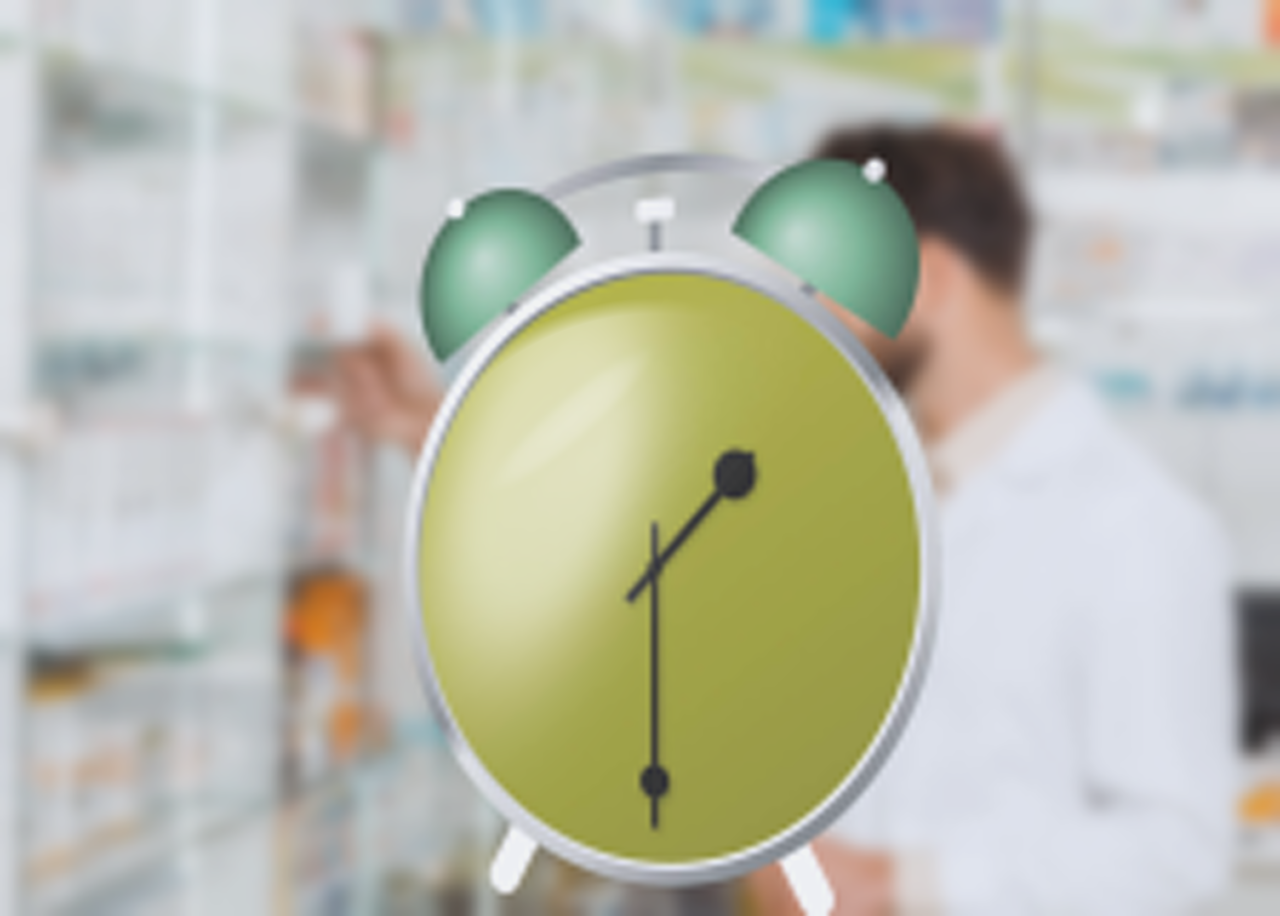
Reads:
h=1 m=30
